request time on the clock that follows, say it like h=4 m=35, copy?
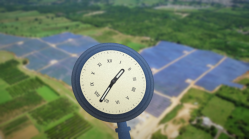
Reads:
h=1 m=37
